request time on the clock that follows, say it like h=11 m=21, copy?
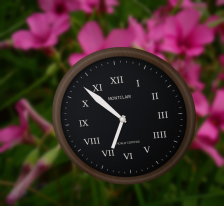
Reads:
h=6 m=53
